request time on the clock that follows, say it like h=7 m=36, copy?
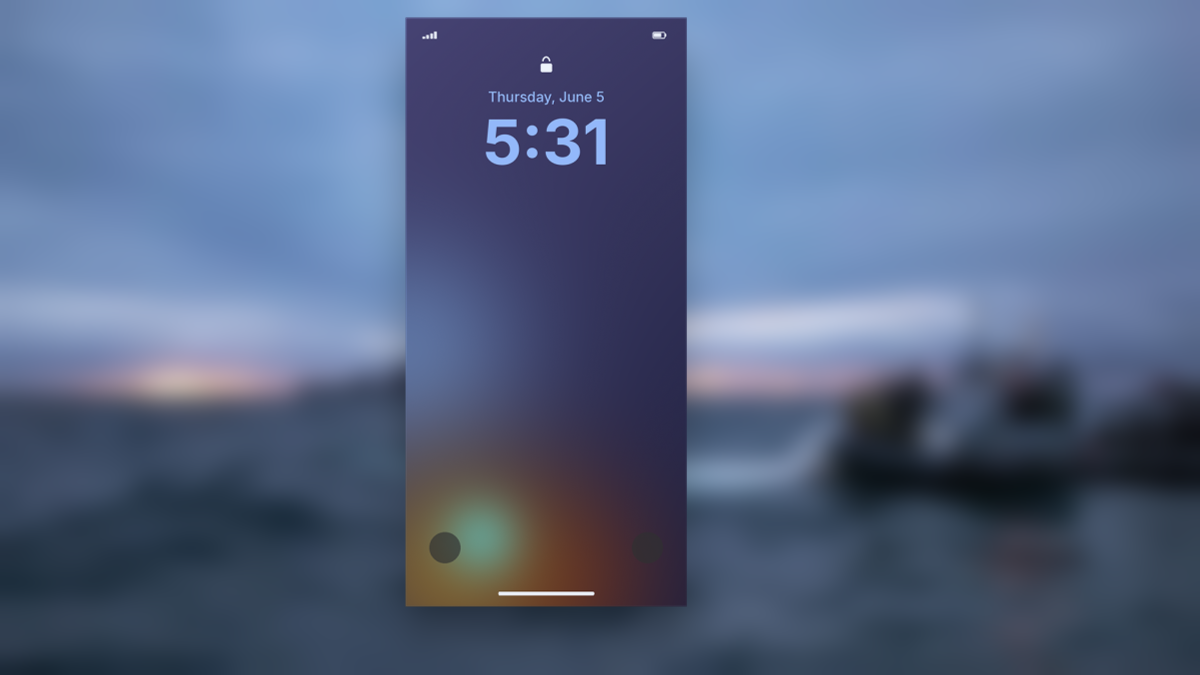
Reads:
h=5 m=31
